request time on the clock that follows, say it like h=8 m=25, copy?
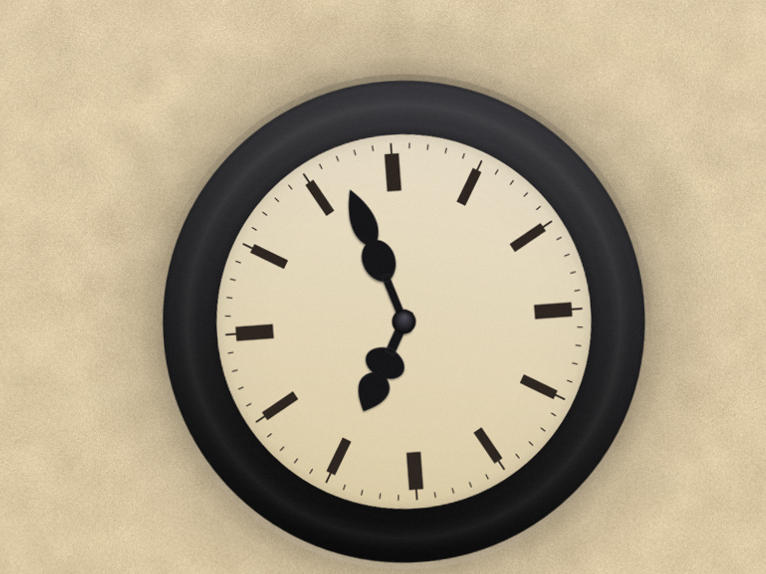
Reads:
h=6 m=57
